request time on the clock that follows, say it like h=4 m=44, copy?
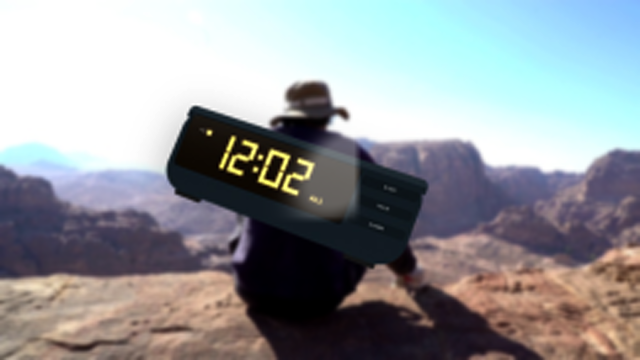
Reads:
h=12 m=2
